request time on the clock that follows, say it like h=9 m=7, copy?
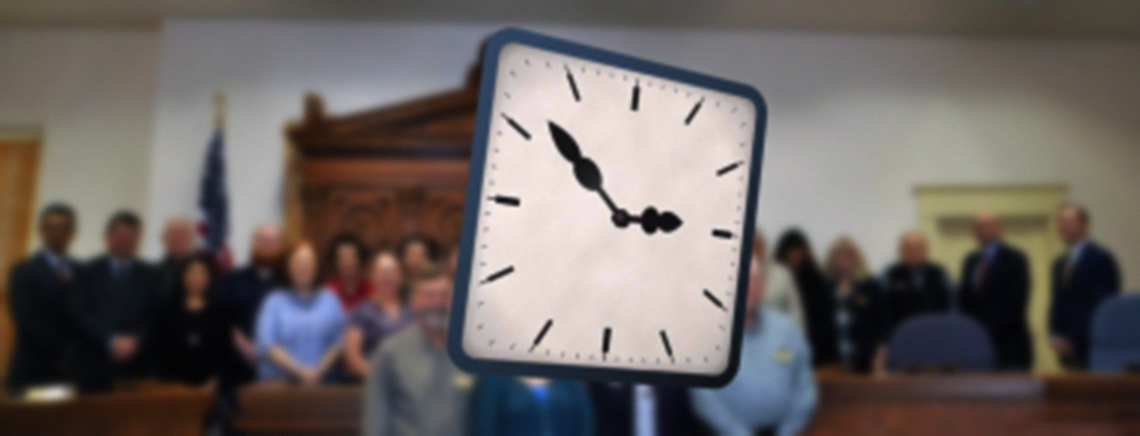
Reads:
h=2 m=52
